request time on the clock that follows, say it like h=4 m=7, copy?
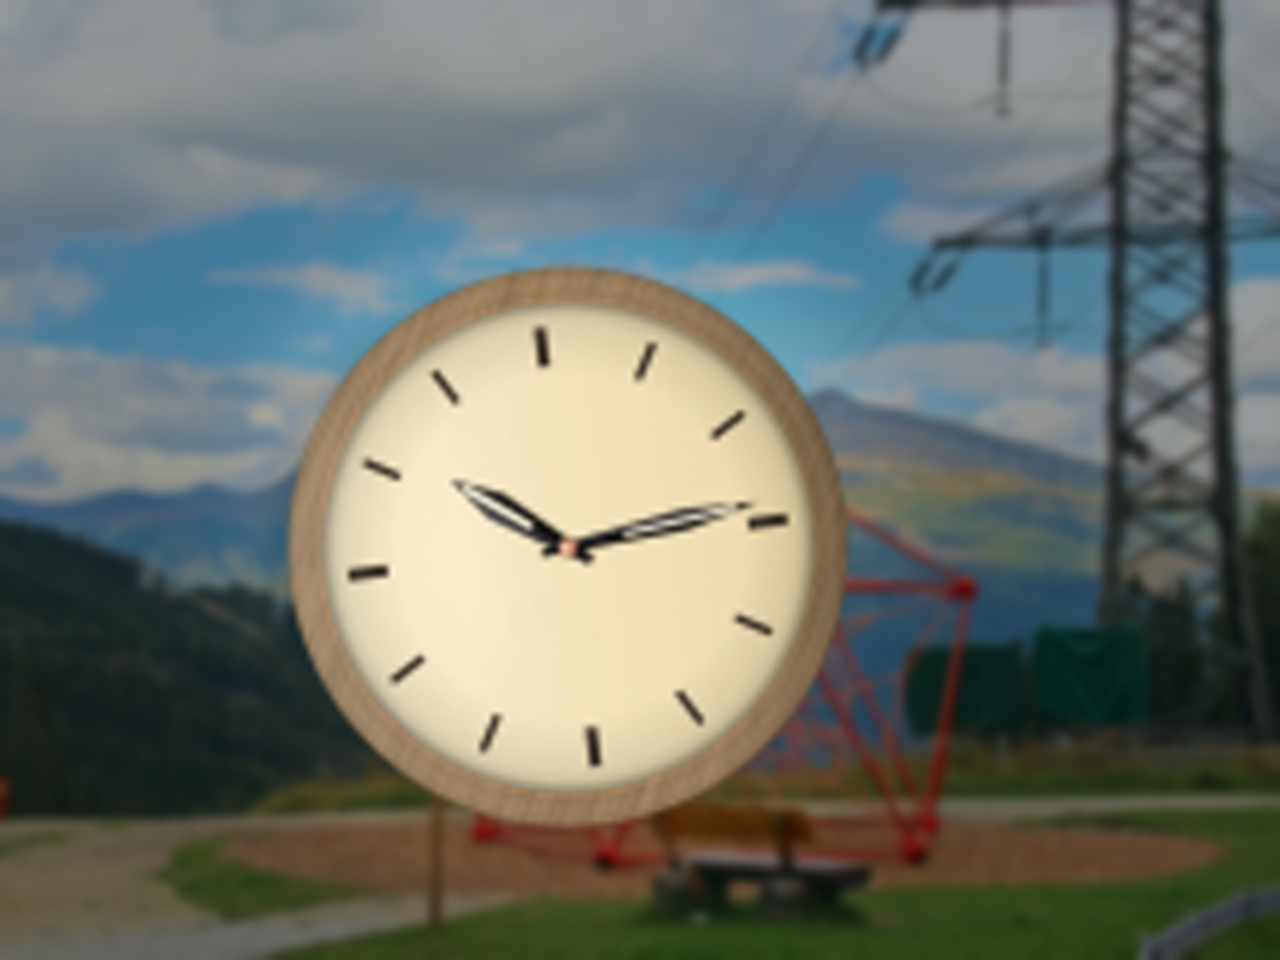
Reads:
h=10 m=14
